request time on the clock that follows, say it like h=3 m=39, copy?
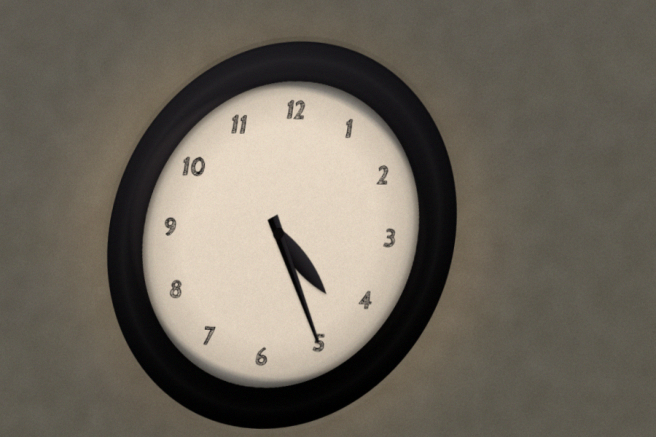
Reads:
h=4 m=25
